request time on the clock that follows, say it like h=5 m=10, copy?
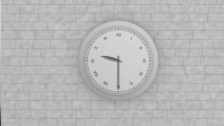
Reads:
h=9 m=30
